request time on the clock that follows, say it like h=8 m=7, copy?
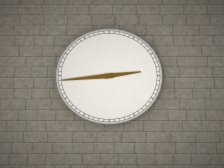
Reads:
h=2 m=44
